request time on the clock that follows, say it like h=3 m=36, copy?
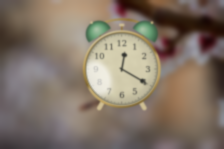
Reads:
h=12 m=20
